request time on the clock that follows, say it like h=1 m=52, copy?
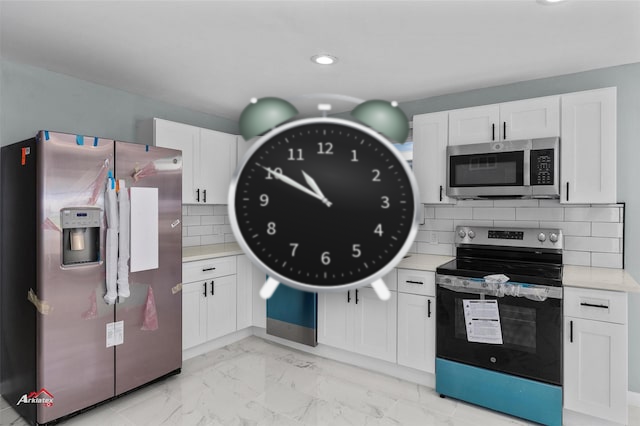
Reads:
h=10 m=50
